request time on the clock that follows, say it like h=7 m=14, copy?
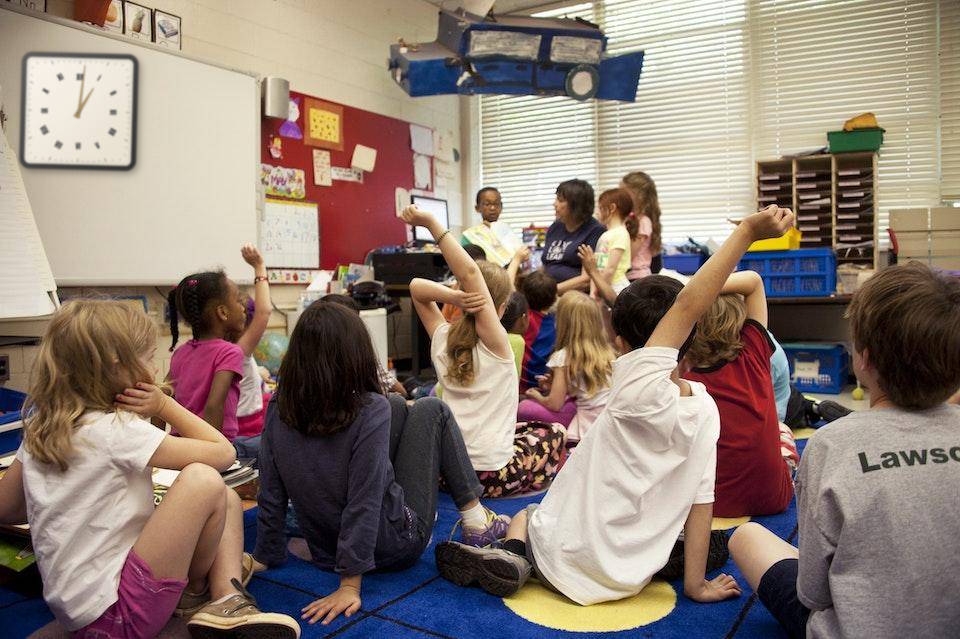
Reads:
h=1 m=1
